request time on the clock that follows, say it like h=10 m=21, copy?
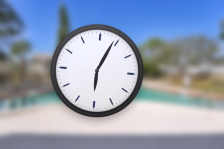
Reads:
h=6 m=4
